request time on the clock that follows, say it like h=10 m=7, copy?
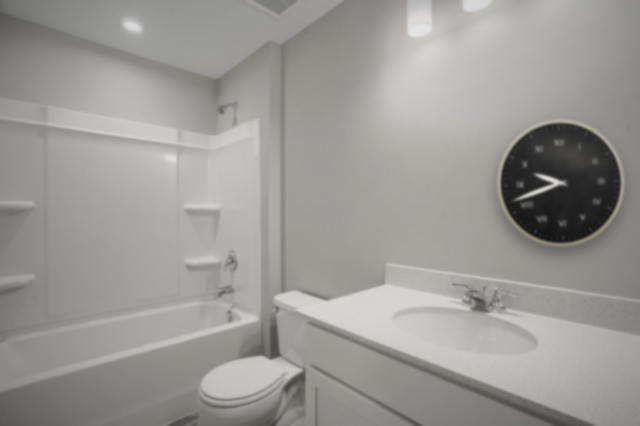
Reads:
h=9 m=42
